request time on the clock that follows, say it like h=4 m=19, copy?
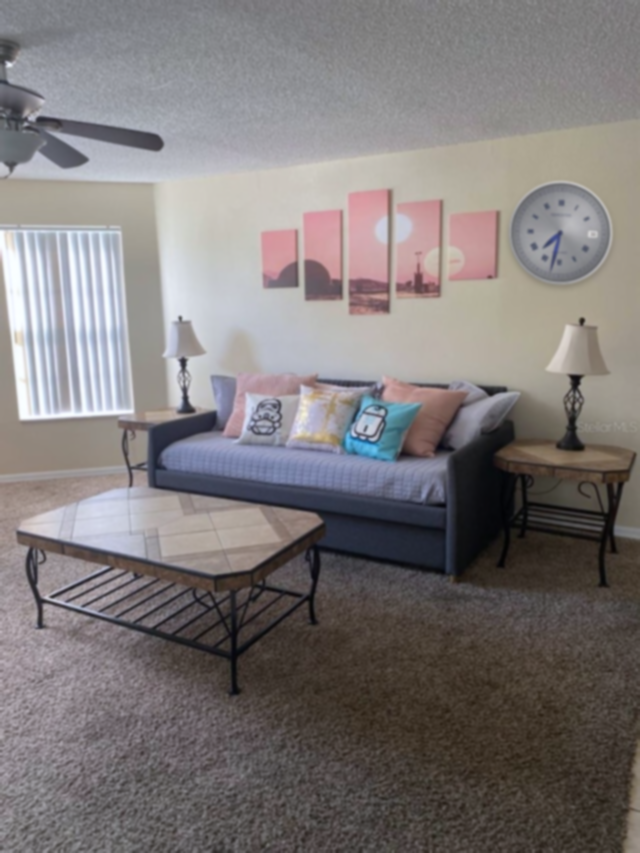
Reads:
h=7 m=32
